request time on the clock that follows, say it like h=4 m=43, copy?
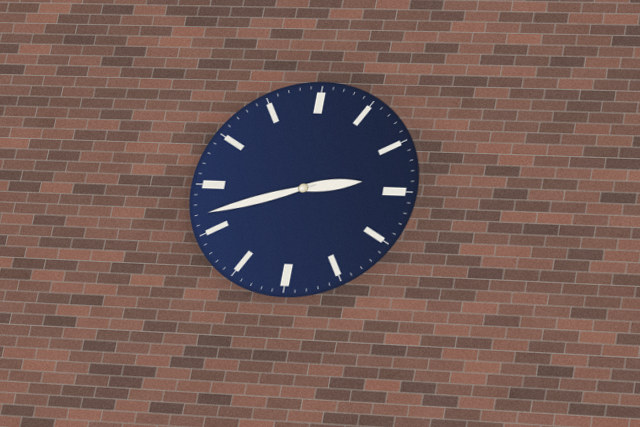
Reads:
h=2 m=42
